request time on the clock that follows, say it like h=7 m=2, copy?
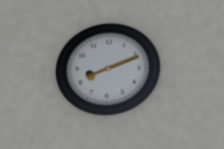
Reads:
h=8 m=11
